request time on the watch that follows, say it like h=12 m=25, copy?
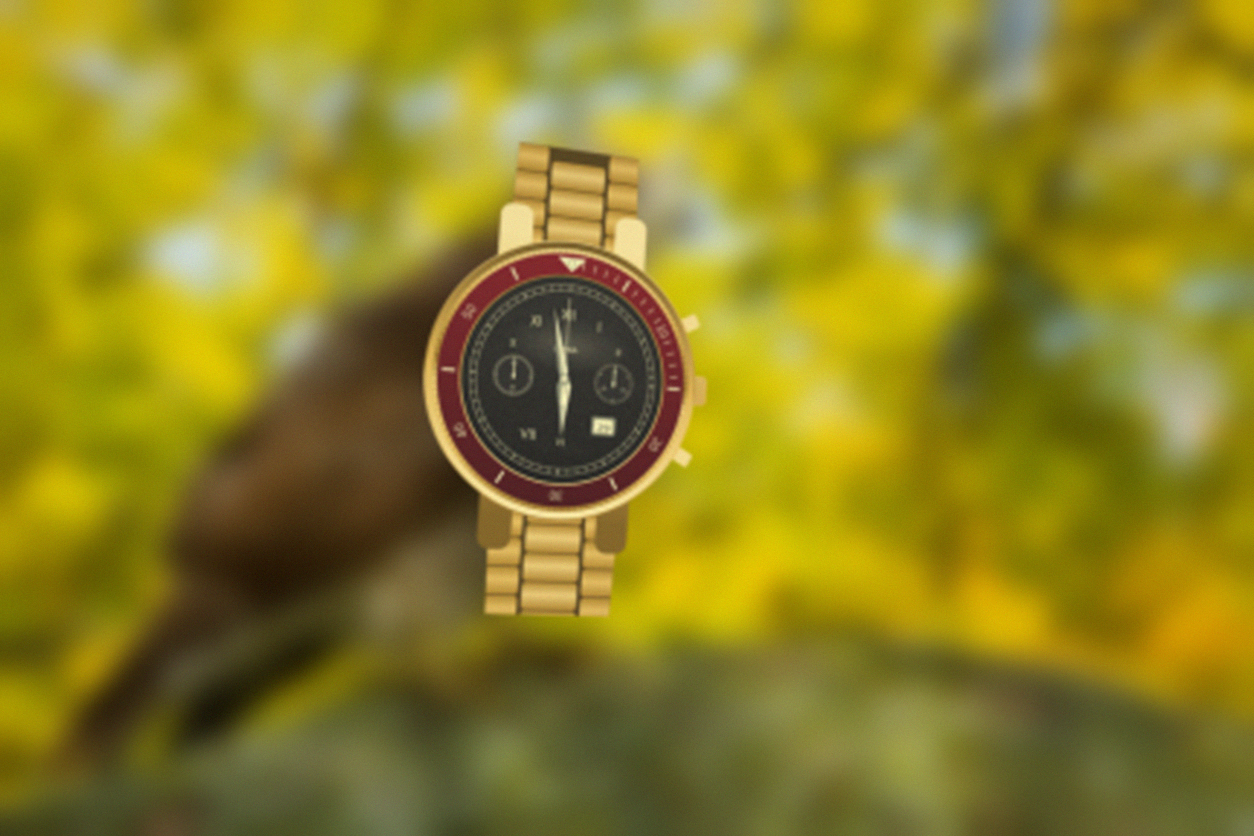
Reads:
h=5 m=58
